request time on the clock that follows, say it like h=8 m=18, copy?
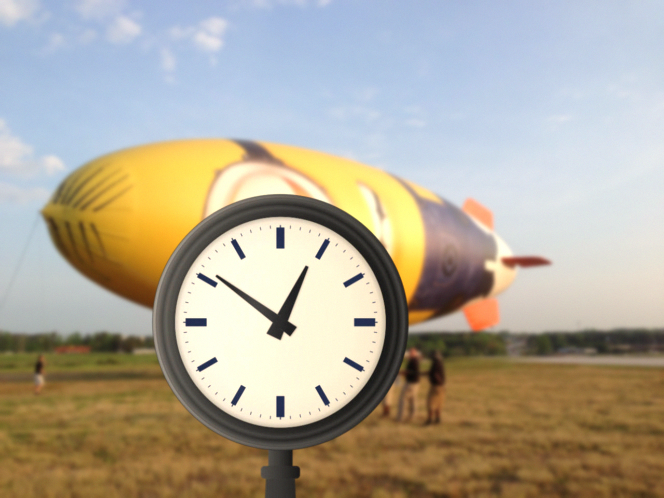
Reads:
h=12 m=51
